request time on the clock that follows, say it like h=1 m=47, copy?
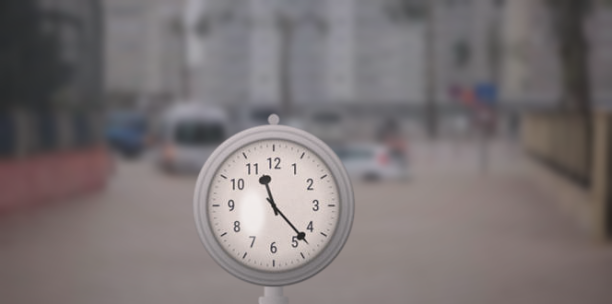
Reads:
h=11 m=23
